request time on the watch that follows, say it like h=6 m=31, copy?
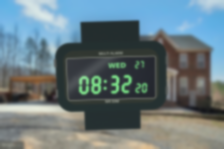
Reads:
h=8 m=32
